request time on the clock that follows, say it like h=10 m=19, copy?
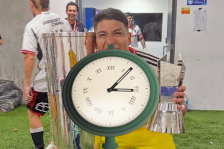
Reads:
h=3 m=7
